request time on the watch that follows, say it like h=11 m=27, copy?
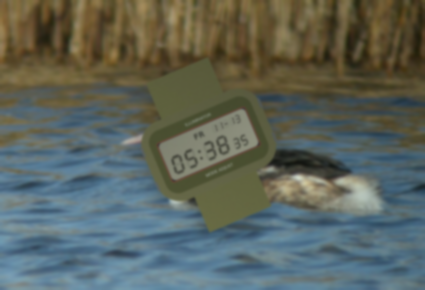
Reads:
h=5 m=38
